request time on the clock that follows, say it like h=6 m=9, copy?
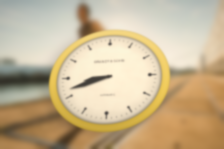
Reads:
h=8 m=42
